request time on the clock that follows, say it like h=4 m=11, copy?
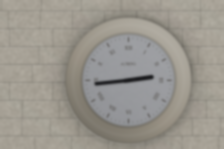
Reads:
h=2 m=44
